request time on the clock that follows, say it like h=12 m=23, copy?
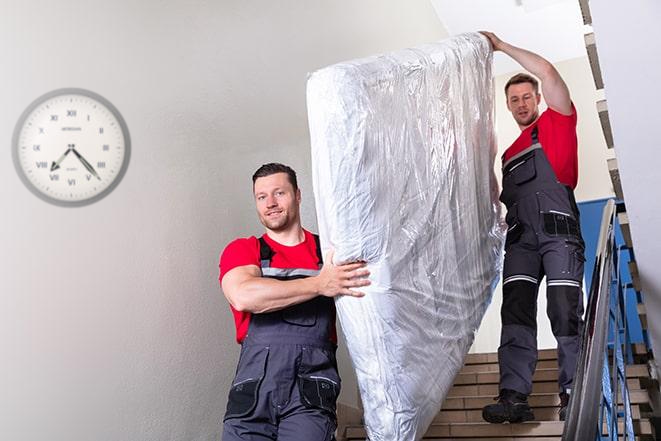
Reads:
h=7 m=23
